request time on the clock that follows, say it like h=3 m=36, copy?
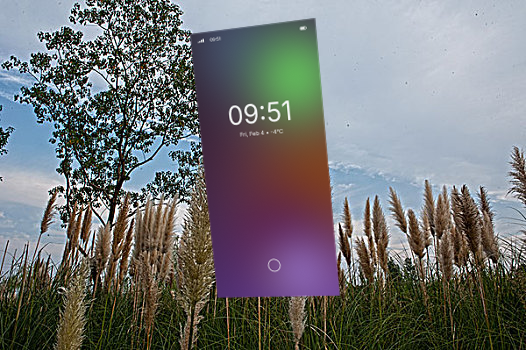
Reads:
h=9 m=51
